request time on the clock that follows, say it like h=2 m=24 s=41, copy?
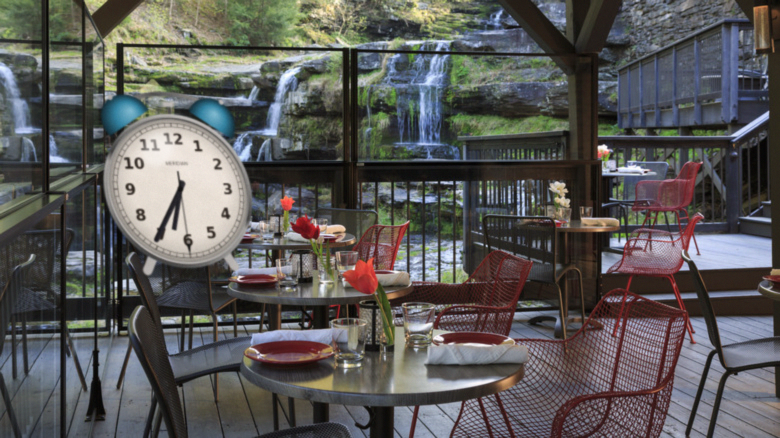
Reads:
h=6 m=35 s=30
